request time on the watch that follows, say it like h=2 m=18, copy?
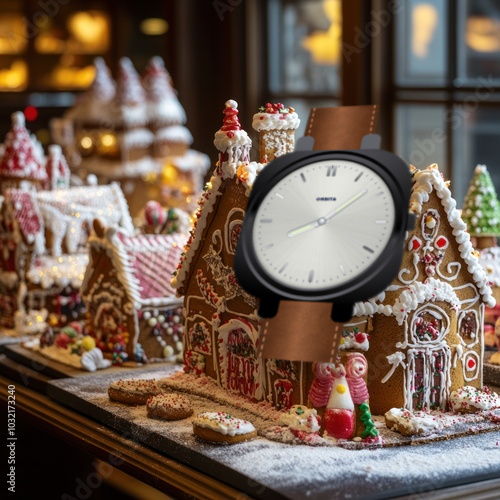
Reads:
h=8 m=8
